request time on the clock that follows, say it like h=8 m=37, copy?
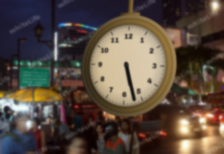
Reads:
h=5 m=27
